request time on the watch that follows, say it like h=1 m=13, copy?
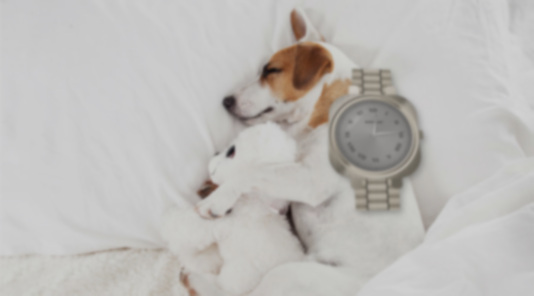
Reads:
h=12 m=14
